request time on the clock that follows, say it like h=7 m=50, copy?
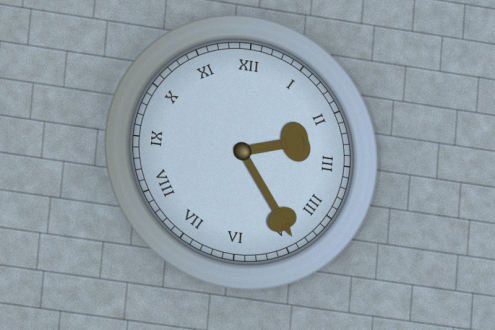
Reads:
h=2 m=24
